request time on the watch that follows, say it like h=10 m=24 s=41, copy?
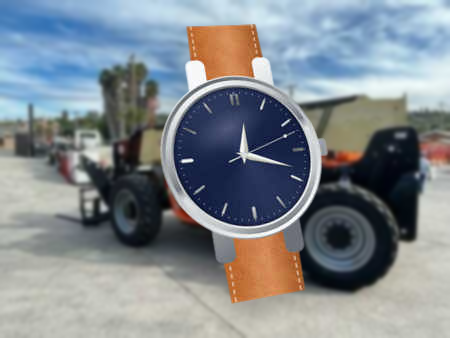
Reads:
h=12 m=18 s=12
